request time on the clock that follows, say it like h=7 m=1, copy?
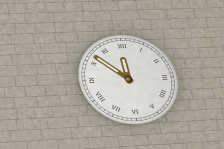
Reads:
h=11 m=52
